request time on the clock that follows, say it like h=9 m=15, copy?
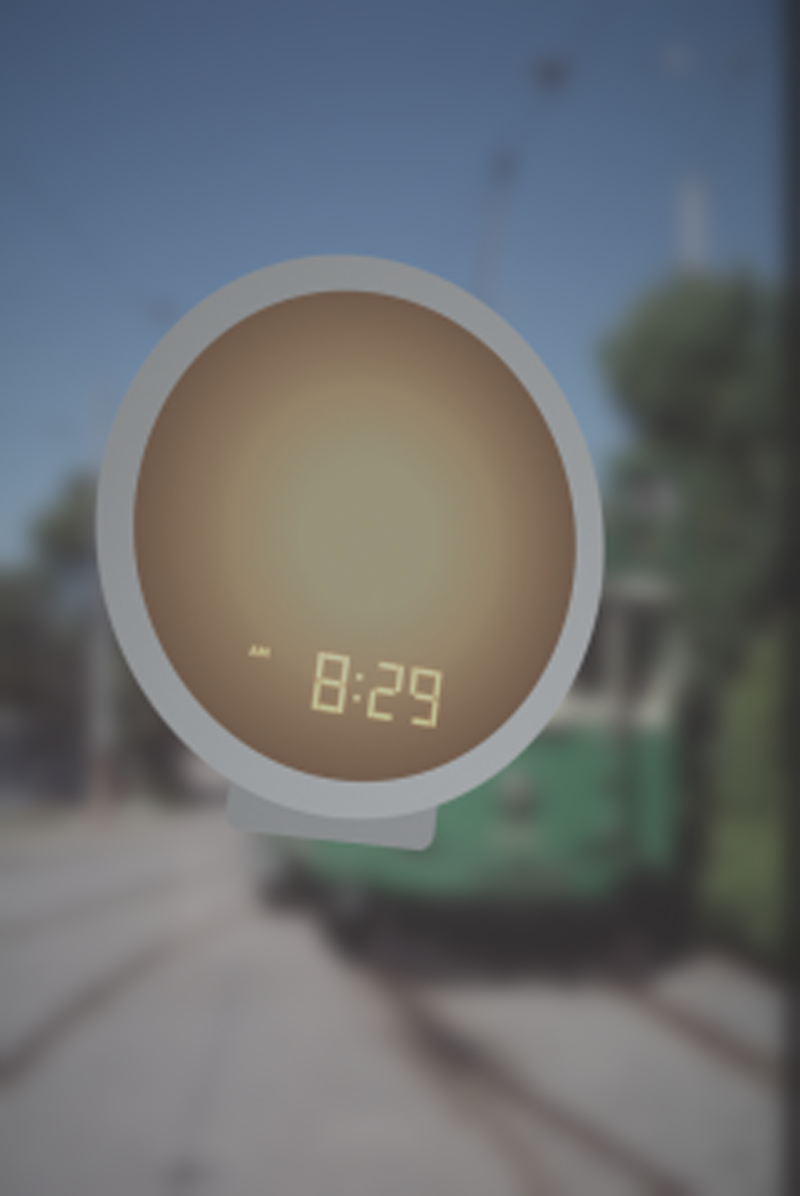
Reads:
h=8 m=29
